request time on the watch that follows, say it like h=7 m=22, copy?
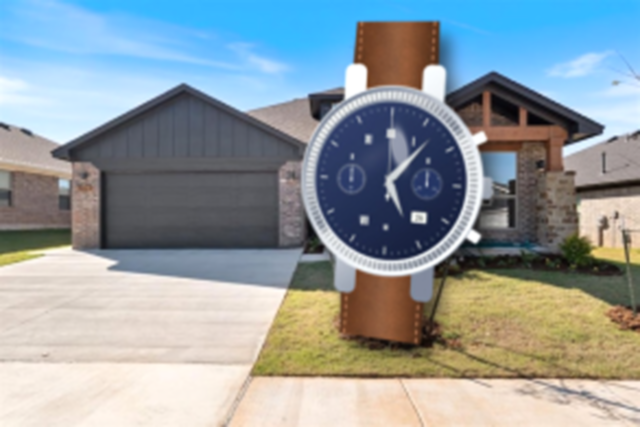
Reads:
h=5 m=7
